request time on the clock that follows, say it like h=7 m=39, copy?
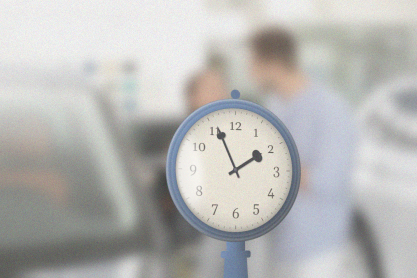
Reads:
h=1 m=56
